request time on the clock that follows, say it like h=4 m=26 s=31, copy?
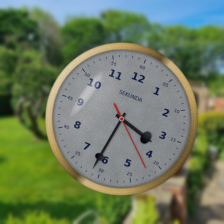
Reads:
h=3 m=31 s=22
